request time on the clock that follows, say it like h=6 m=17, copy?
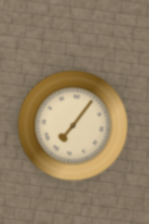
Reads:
h=7 m=5
